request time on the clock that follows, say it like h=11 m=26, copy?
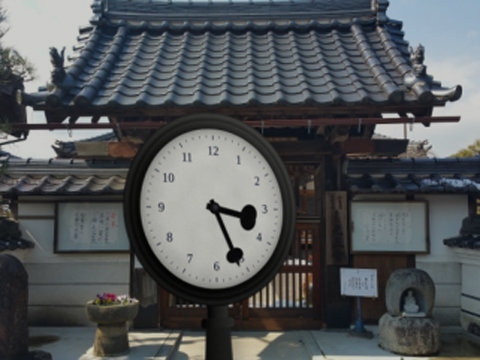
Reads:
h=3 m=26
